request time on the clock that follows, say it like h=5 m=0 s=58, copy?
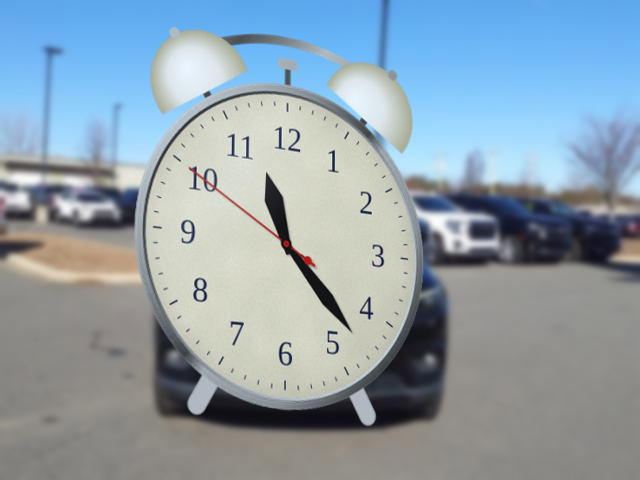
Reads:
h=11 m=22 s=50
